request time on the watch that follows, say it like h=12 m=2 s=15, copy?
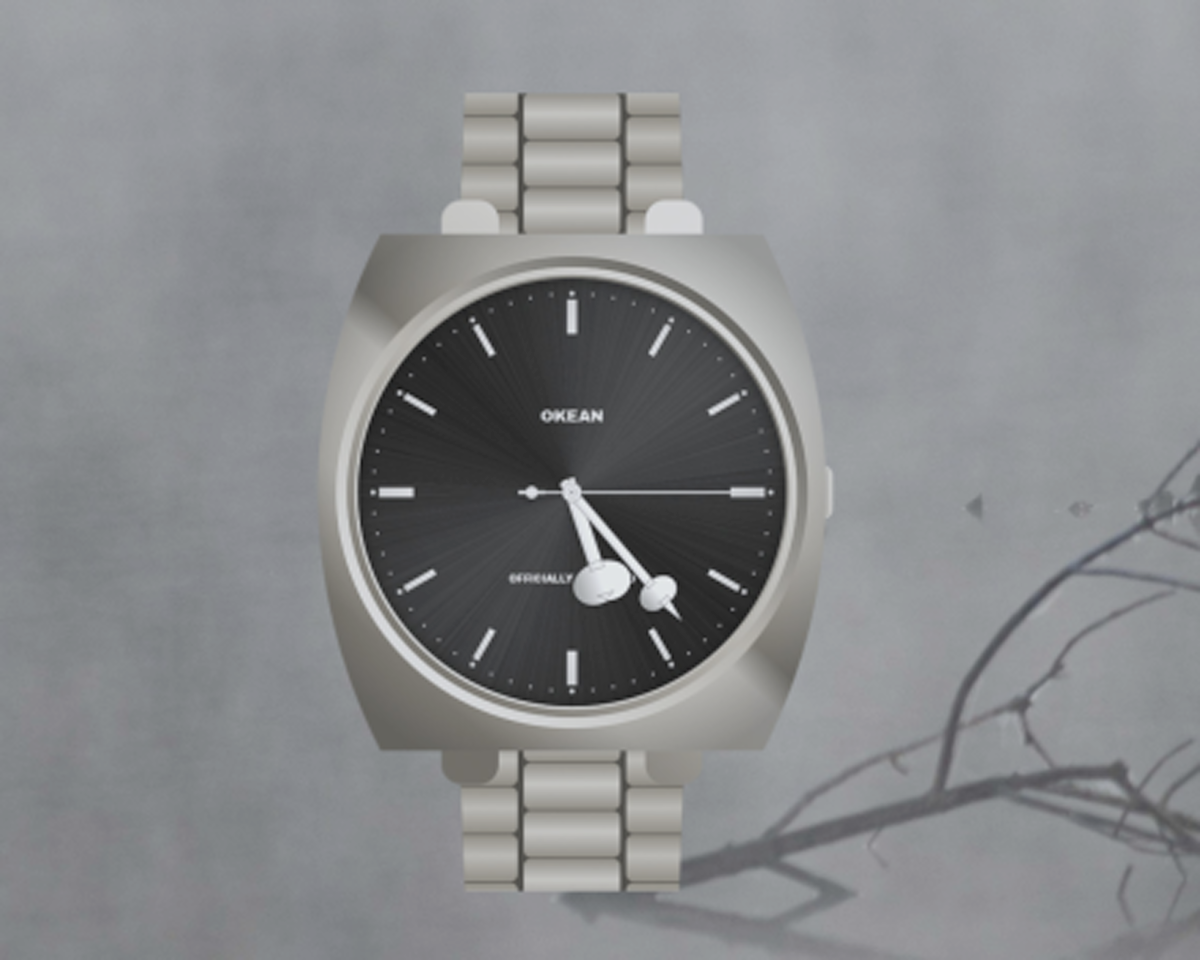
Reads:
h=5 m=23 s=15
